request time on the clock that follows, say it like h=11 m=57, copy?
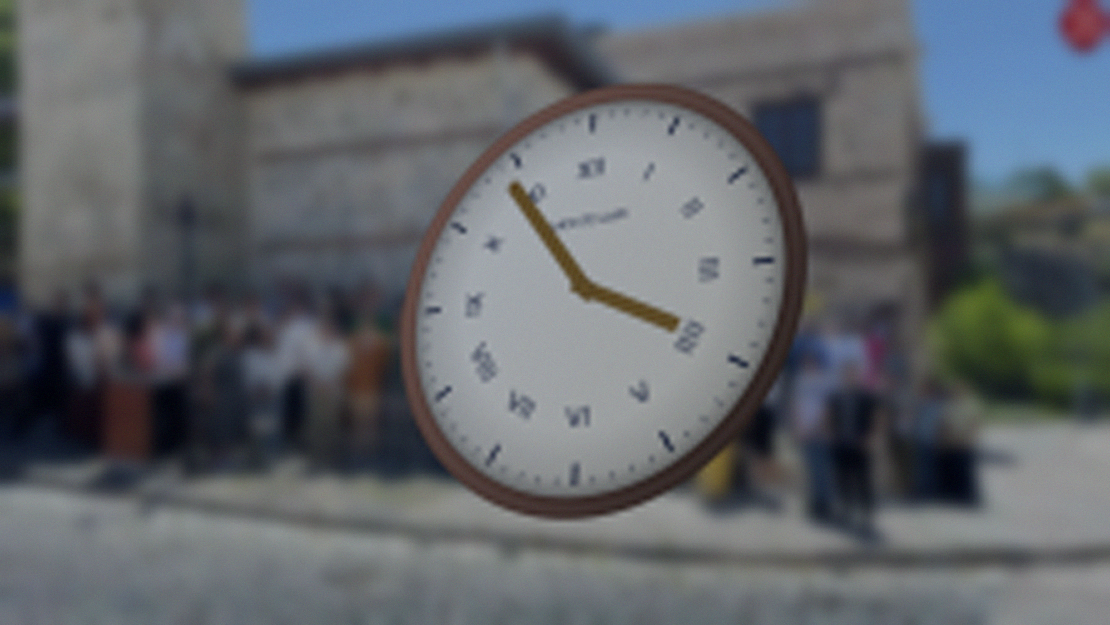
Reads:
h=3 m=54
